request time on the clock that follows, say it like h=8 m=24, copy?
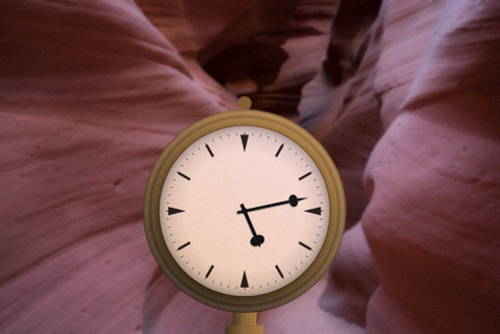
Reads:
h=5 m=13
